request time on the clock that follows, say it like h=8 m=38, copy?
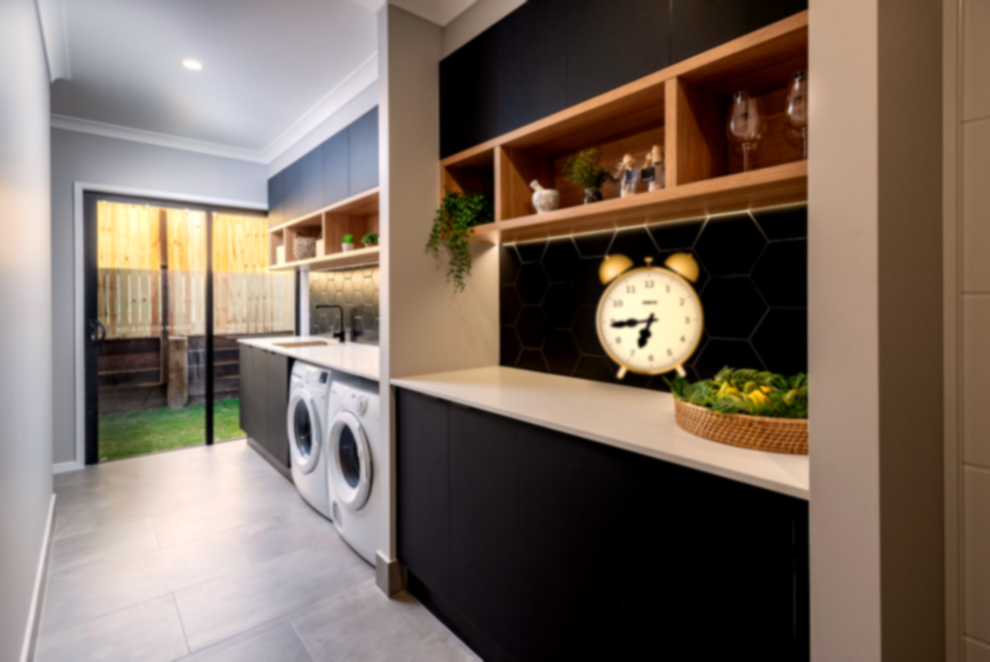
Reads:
h=6 m=44
